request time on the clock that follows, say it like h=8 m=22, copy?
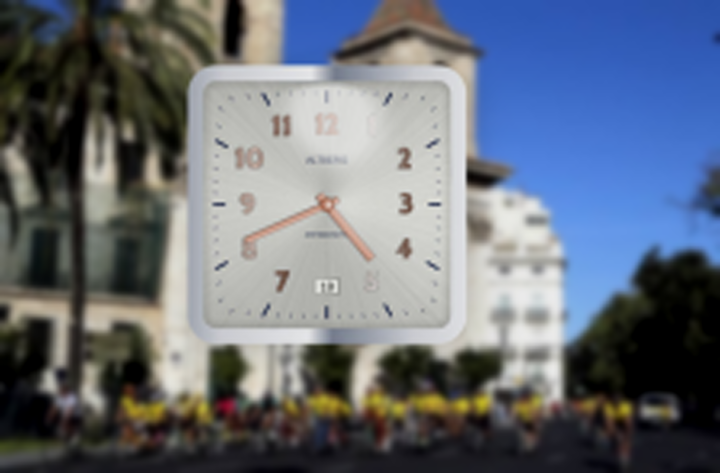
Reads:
h=4 m=41
